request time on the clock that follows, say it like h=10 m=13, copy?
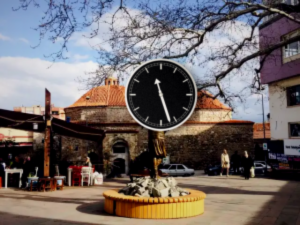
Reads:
h=11 m=27
